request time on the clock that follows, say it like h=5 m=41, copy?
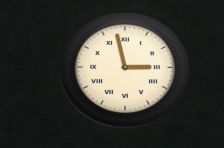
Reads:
h=2 m=58
